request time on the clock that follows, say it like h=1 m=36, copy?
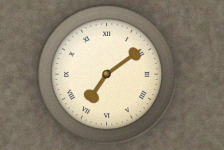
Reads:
h=7 m=9
